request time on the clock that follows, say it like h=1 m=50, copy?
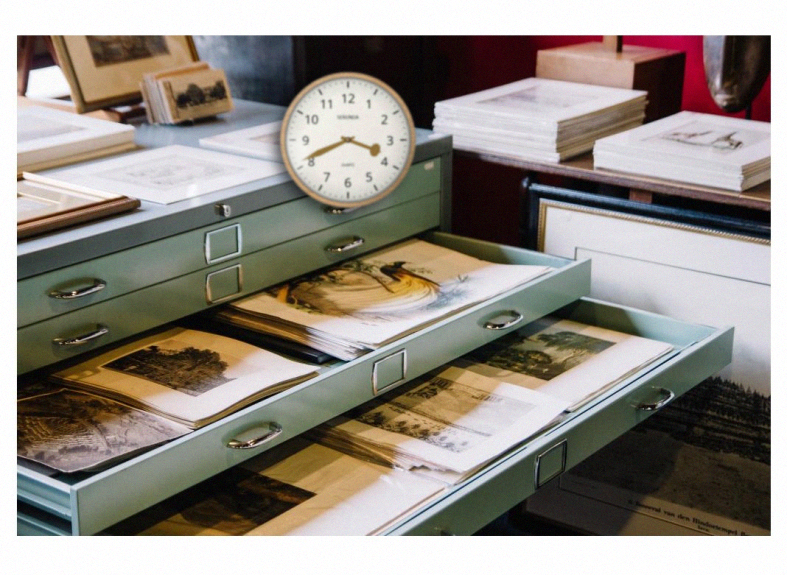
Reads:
h=3 m=41
